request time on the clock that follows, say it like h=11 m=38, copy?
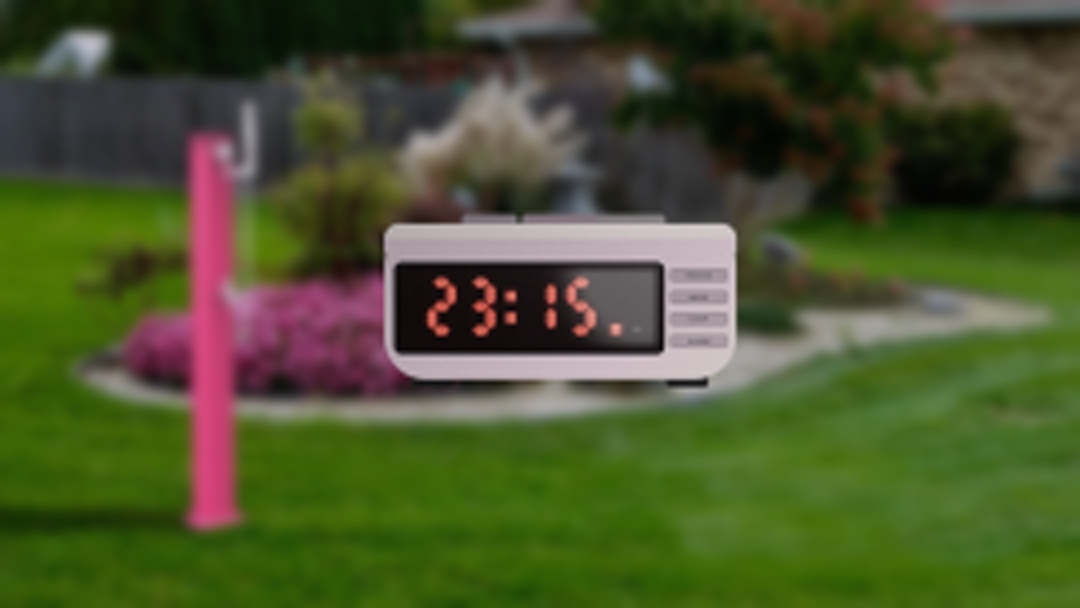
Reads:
h=23 m=15
